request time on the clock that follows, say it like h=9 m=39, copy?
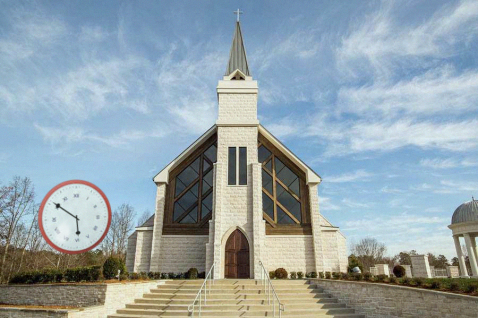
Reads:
h=5 m=51
